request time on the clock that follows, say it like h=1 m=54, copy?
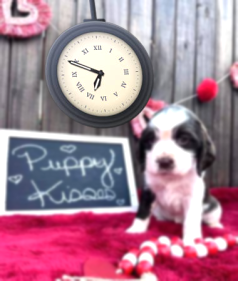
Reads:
h=6 m=49
